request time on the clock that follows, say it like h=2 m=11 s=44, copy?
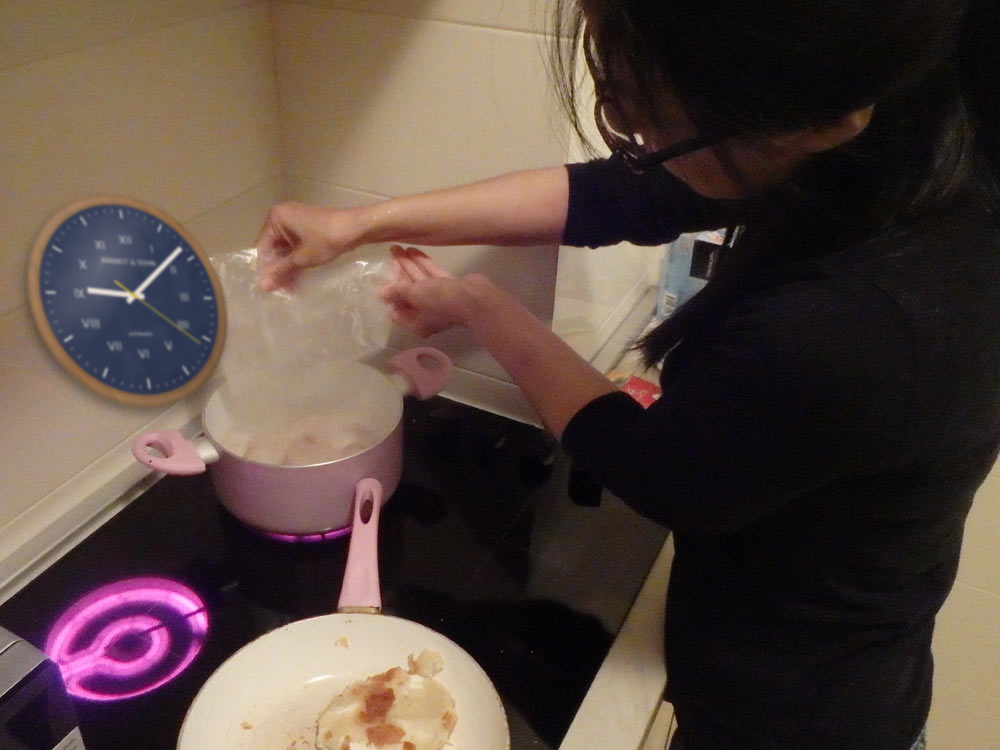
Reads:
h=9 m=8 s=21
